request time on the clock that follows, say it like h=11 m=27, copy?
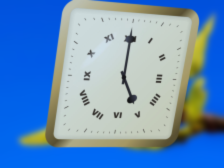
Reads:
h=5 m=0
